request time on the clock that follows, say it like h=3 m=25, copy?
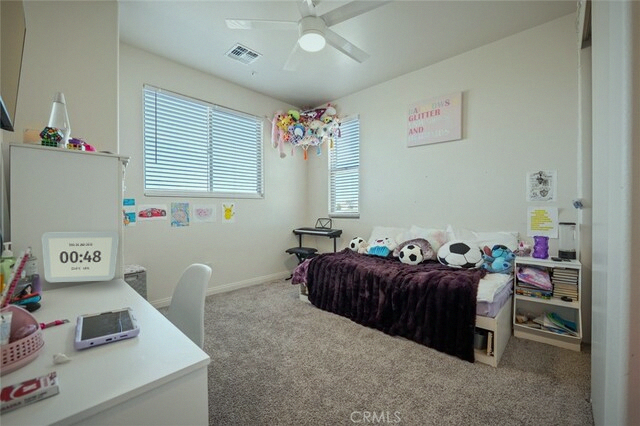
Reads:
h=0 m=48
